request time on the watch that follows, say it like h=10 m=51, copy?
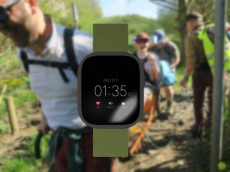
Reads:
h=1 m=35
